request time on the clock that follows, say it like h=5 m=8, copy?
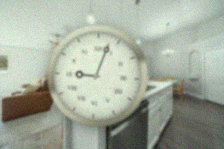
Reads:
h=9 m=3
